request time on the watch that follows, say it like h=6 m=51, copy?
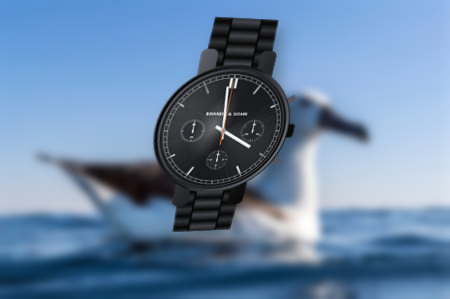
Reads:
h=3 m=59
